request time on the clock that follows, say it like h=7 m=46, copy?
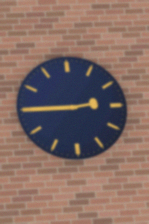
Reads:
h=2 m=45
